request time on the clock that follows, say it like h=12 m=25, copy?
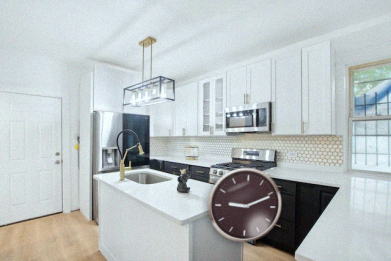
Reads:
h=9 m=11
